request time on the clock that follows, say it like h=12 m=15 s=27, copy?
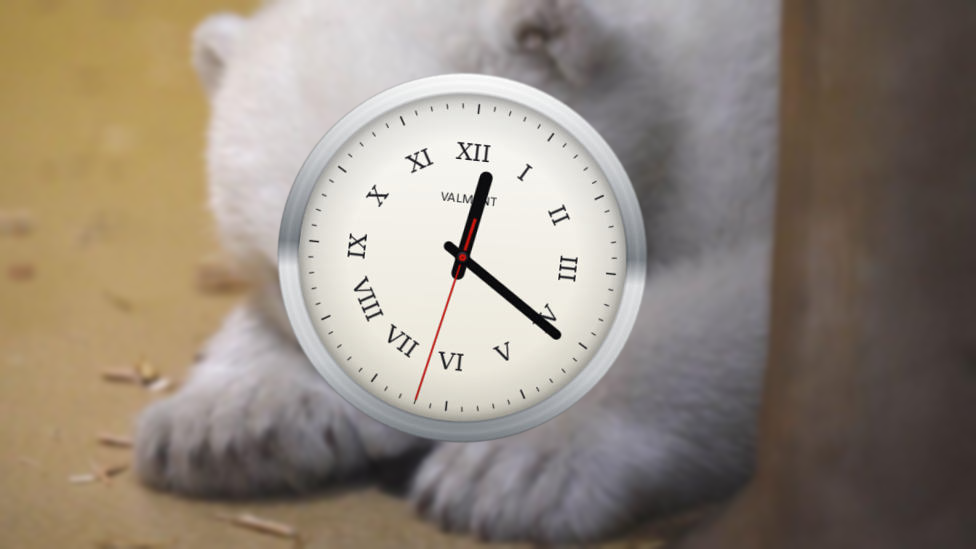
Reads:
h=12 m=20 s=32
